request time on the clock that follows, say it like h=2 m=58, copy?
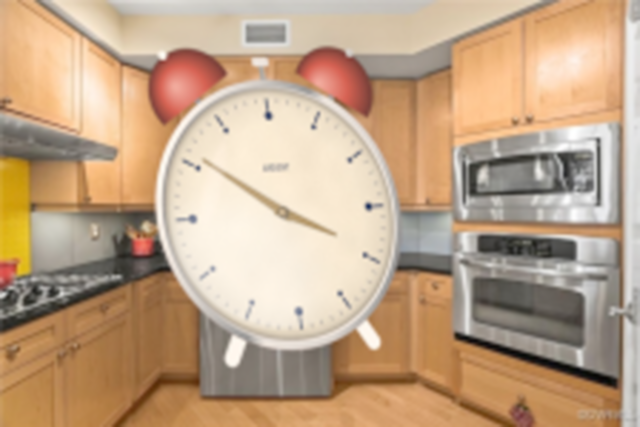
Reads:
h=3 m=51
